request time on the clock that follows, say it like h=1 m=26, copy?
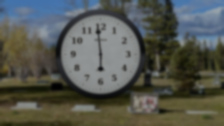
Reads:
h=5 m=59
